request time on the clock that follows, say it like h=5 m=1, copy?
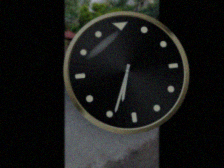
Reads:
h=6 m=34
